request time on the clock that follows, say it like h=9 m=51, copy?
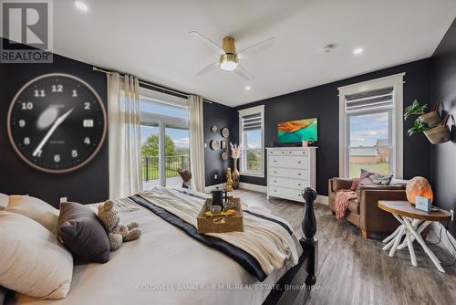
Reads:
h=1 m=36
